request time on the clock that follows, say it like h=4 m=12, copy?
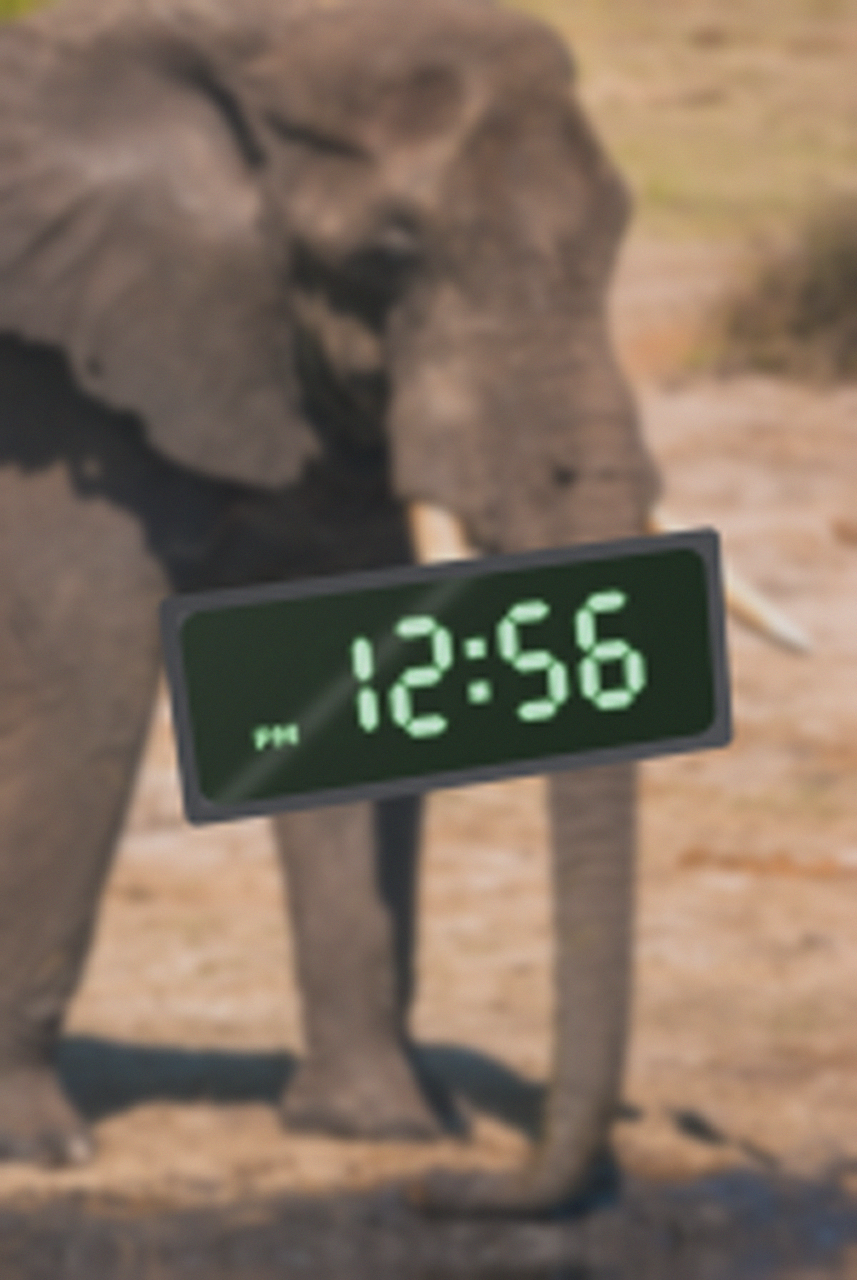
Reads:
h=12 m=56
